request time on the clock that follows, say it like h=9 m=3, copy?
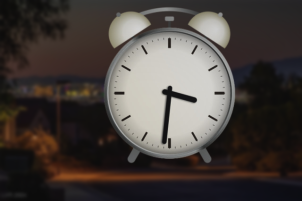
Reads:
h=3 m=31
